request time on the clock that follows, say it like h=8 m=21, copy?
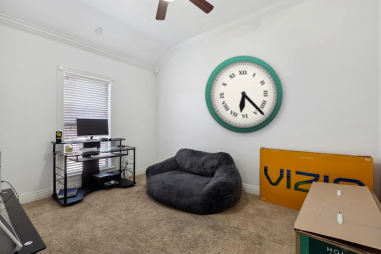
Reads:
h=6 m=23
